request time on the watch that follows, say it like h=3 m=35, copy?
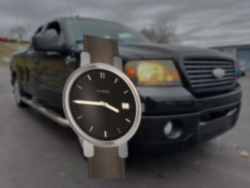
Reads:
h=3 m=45
